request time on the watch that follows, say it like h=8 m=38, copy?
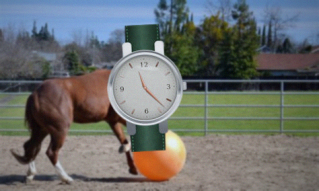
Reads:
h=11 m=23
